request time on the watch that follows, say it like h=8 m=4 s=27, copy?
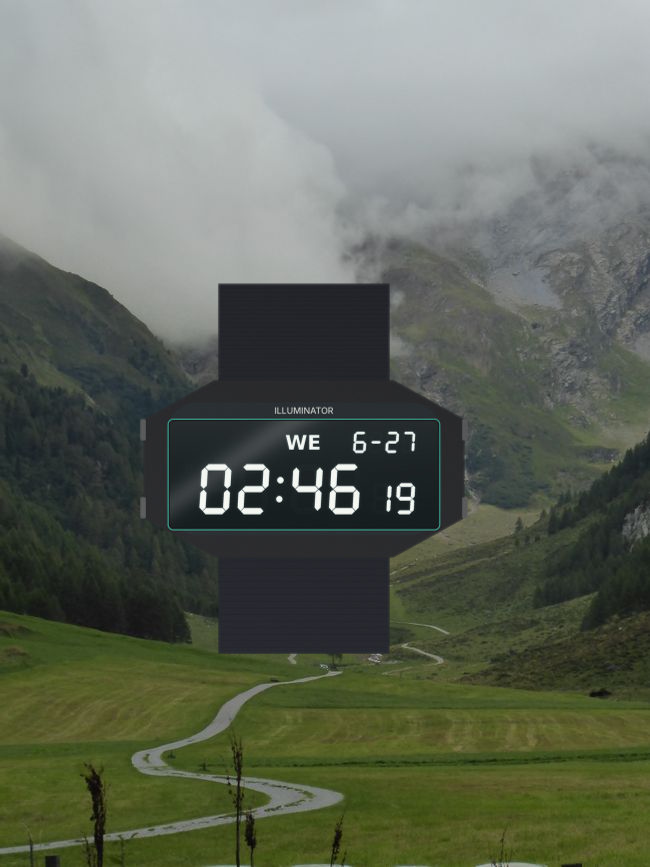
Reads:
h=2 m=46 s=19
